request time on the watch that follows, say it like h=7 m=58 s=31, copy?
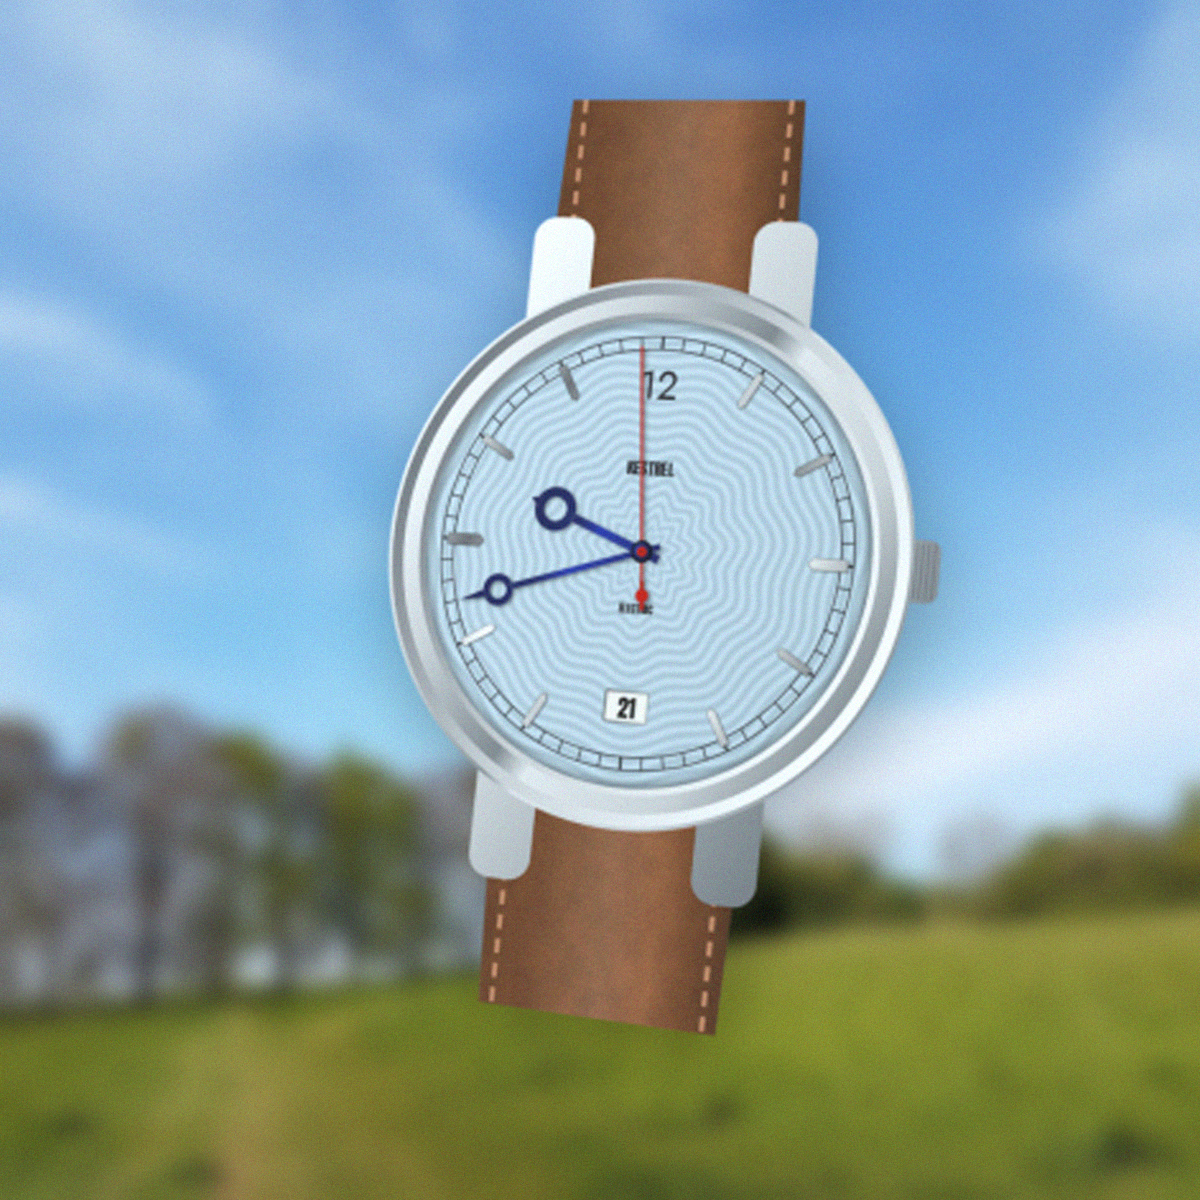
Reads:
h=9 m=41 s=59
